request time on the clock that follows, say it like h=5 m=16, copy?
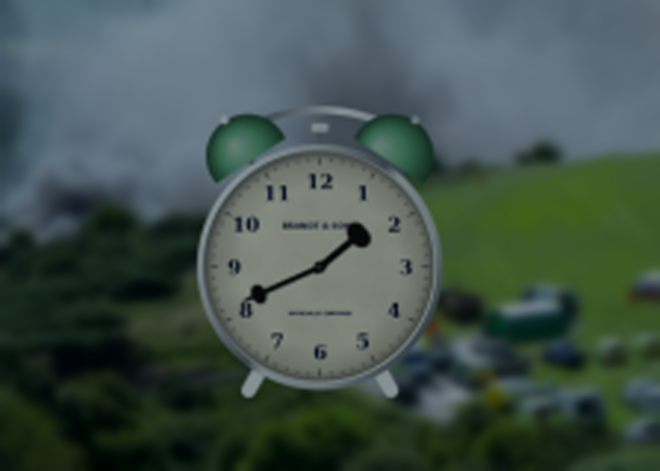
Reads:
h=1 m=41
